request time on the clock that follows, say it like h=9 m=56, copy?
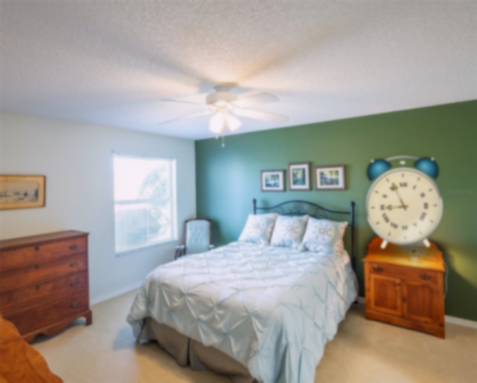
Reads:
h=8 m=56
